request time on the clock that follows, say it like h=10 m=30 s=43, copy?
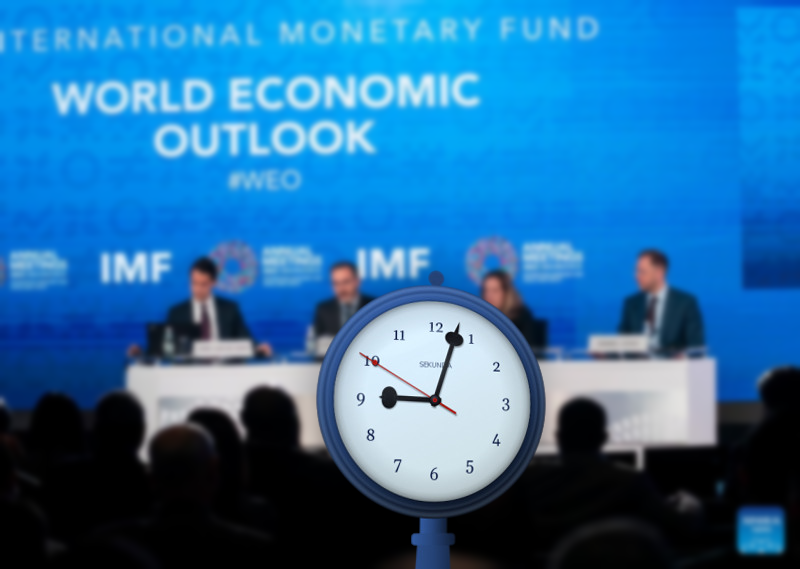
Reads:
h=9 m=2 s=50
